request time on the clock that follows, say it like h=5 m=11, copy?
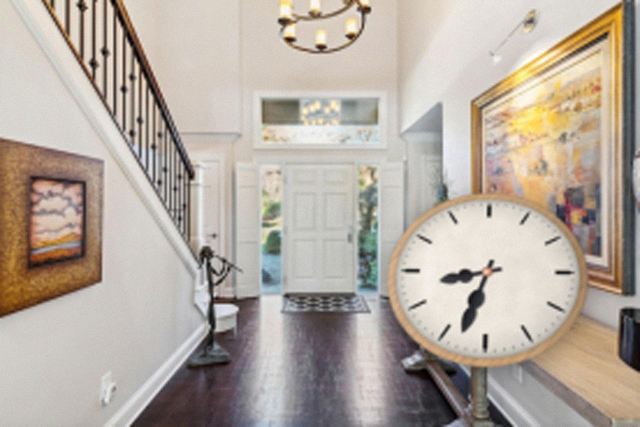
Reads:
h=8 m=33
